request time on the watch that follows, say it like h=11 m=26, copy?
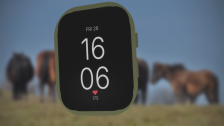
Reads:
h=16 m=6
